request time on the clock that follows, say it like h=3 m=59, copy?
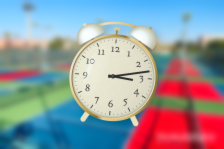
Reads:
h=3 m=13
